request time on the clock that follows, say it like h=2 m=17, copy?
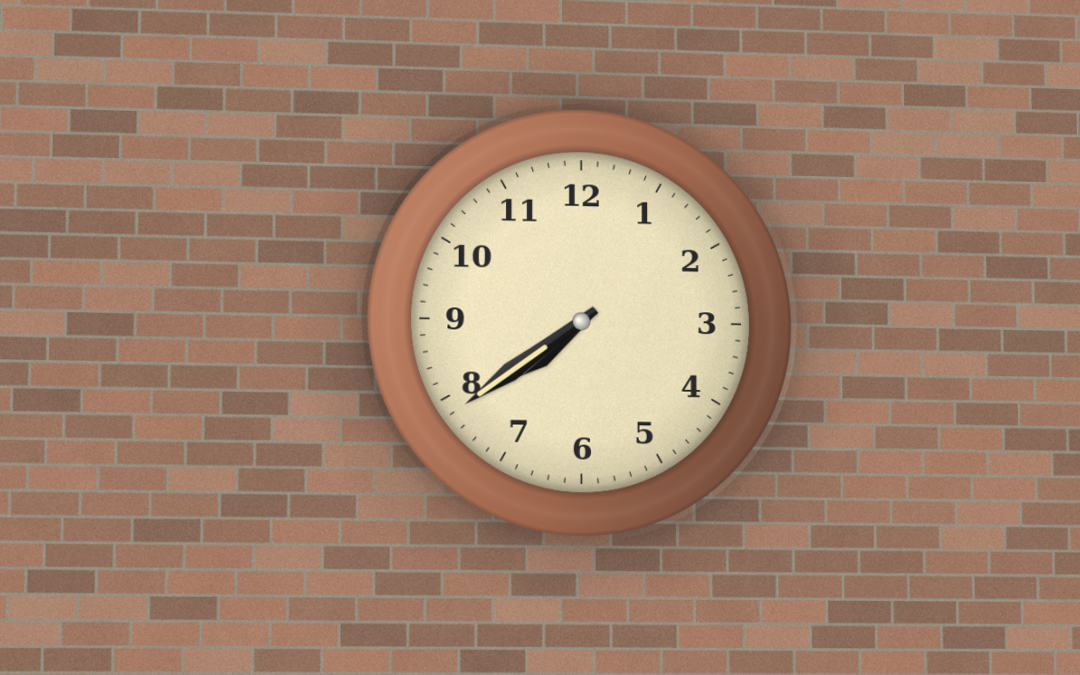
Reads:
h=7 m=39
